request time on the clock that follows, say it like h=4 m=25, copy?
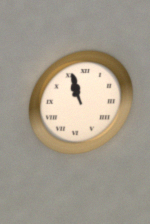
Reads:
h=10 m=56
